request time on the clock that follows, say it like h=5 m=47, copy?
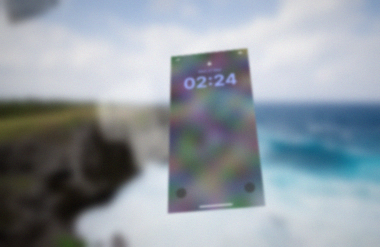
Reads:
h=2 m=24
